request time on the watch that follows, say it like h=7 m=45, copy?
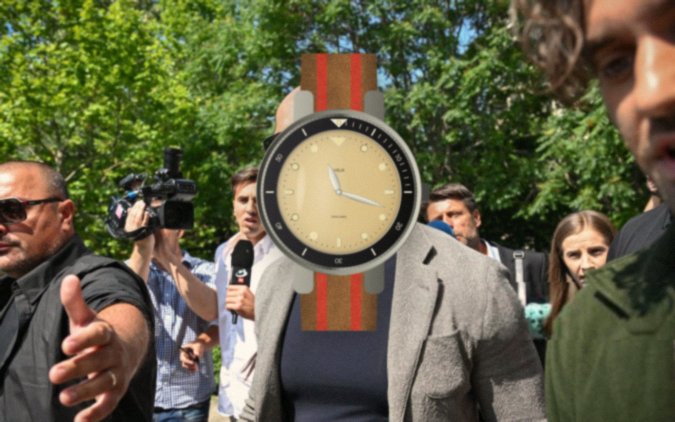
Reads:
h=11 m=18
